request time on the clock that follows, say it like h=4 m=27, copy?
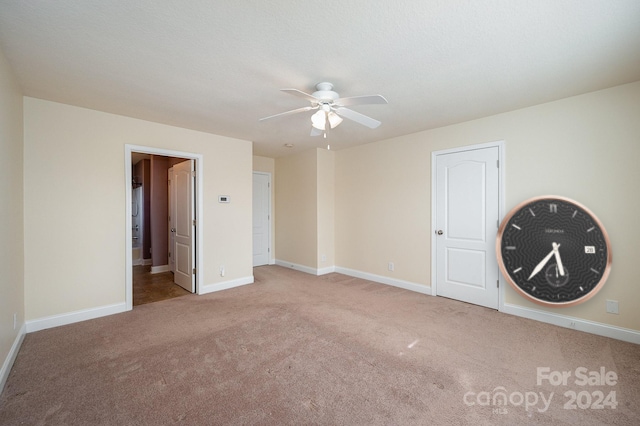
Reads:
h=5 m=37
